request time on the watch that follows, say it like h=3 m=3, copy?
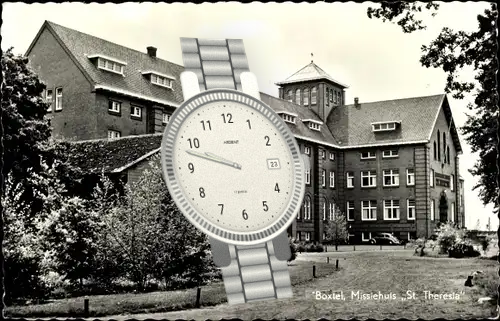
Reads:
h=9 m=48
